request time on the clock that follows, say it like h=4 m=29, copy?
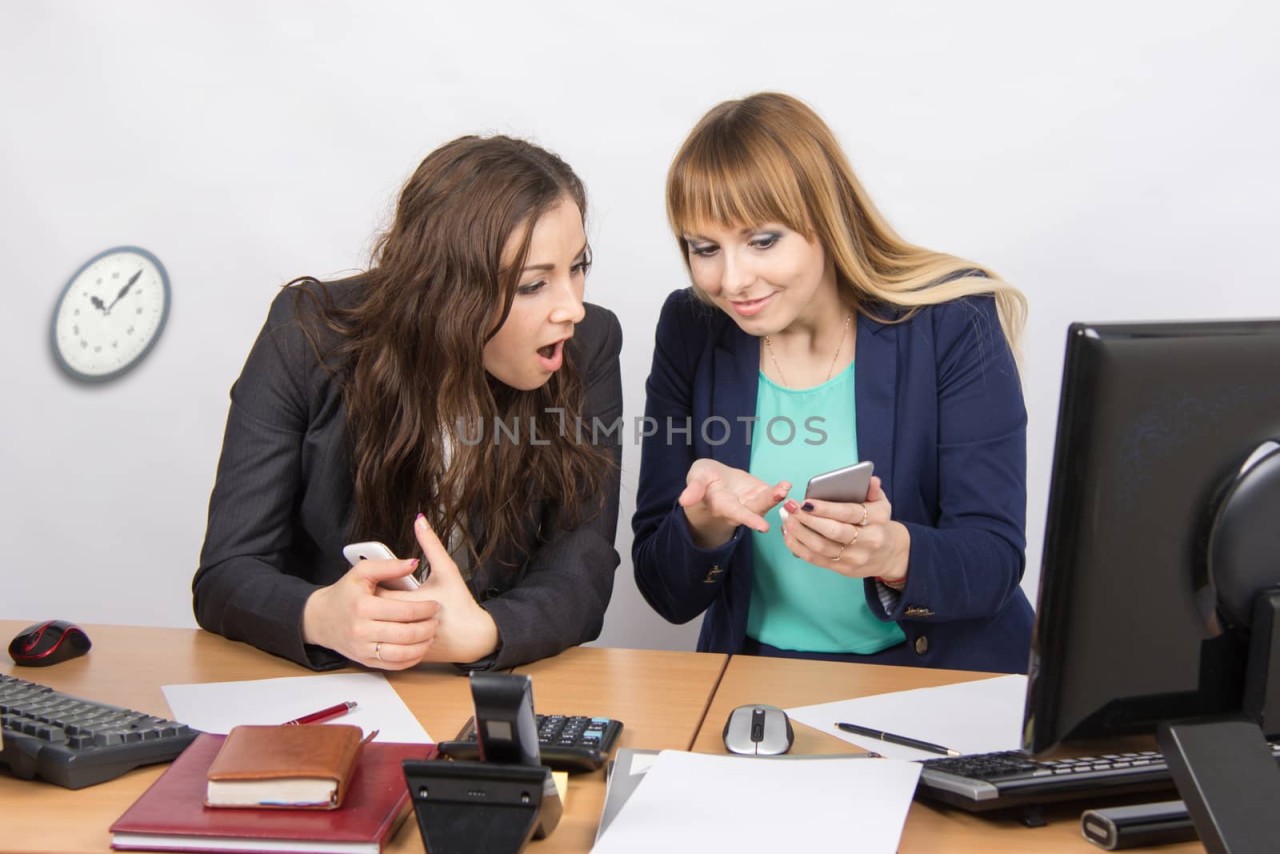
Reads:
h=10 m=6
